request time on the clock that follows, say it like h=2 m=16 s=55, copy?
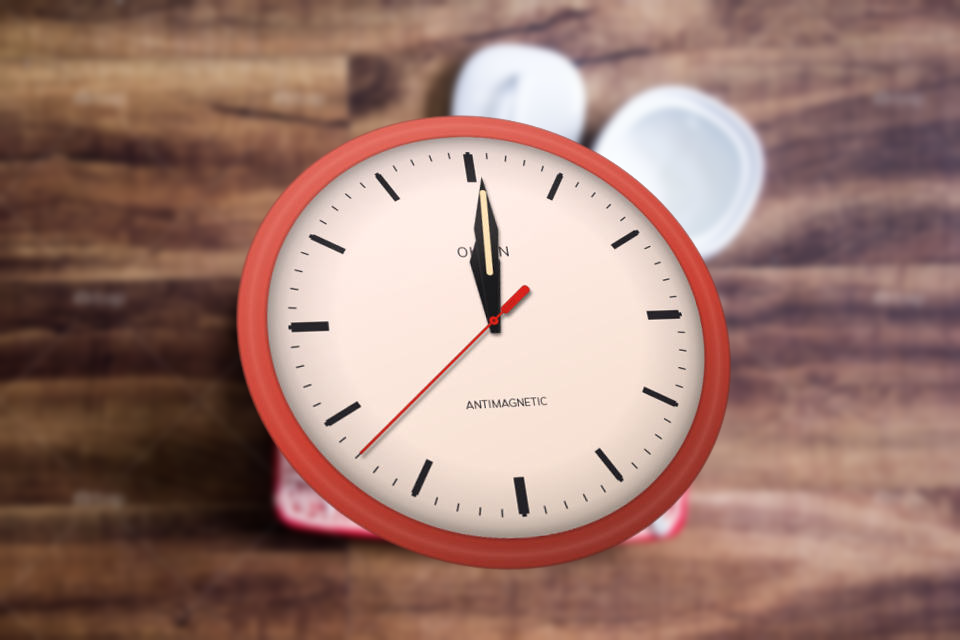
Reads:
h=12 m=0 s=38
